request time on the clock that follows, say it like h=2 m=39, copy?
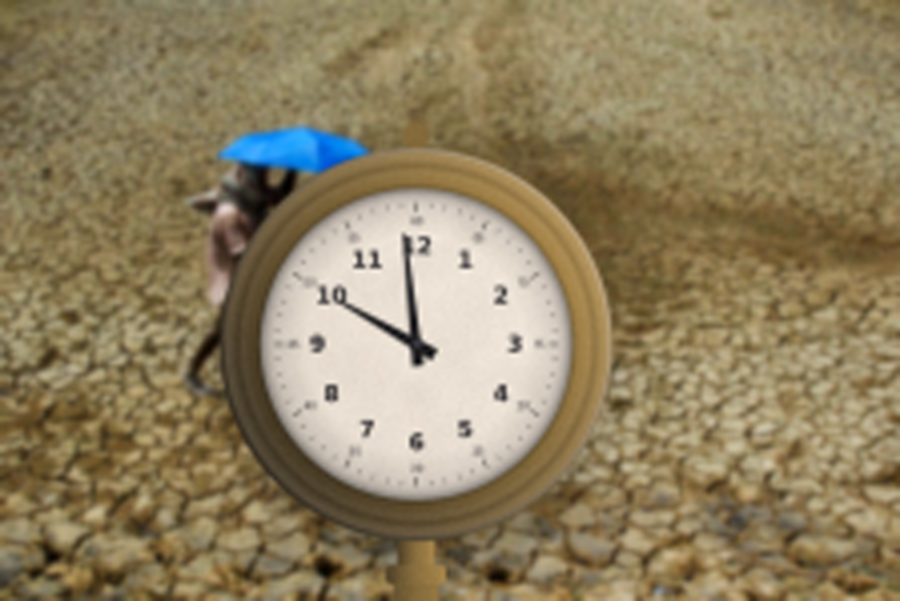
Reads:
h=9 m=59
